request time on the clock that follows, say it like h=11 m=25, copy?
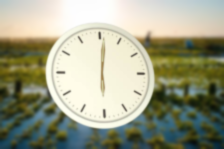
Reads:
h=6 m=1
